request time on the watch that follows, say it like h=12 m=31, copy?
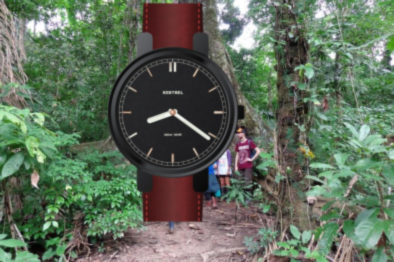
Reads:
h=8 m=21
